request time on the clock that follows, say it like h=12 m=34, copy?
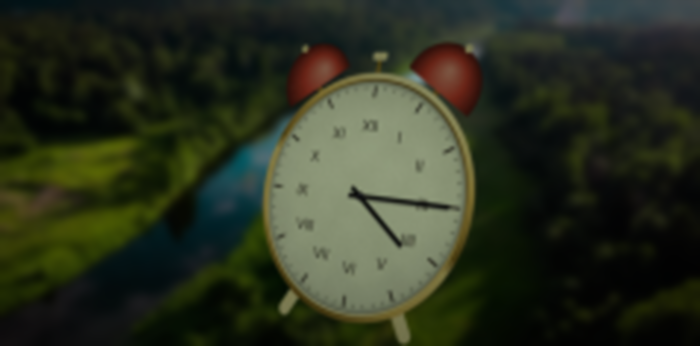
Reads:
h=4 m=15
